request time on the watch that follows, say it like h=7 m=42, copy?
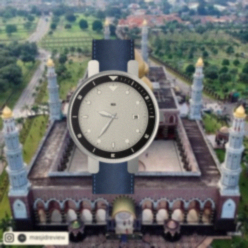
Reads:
h=9 m=36
